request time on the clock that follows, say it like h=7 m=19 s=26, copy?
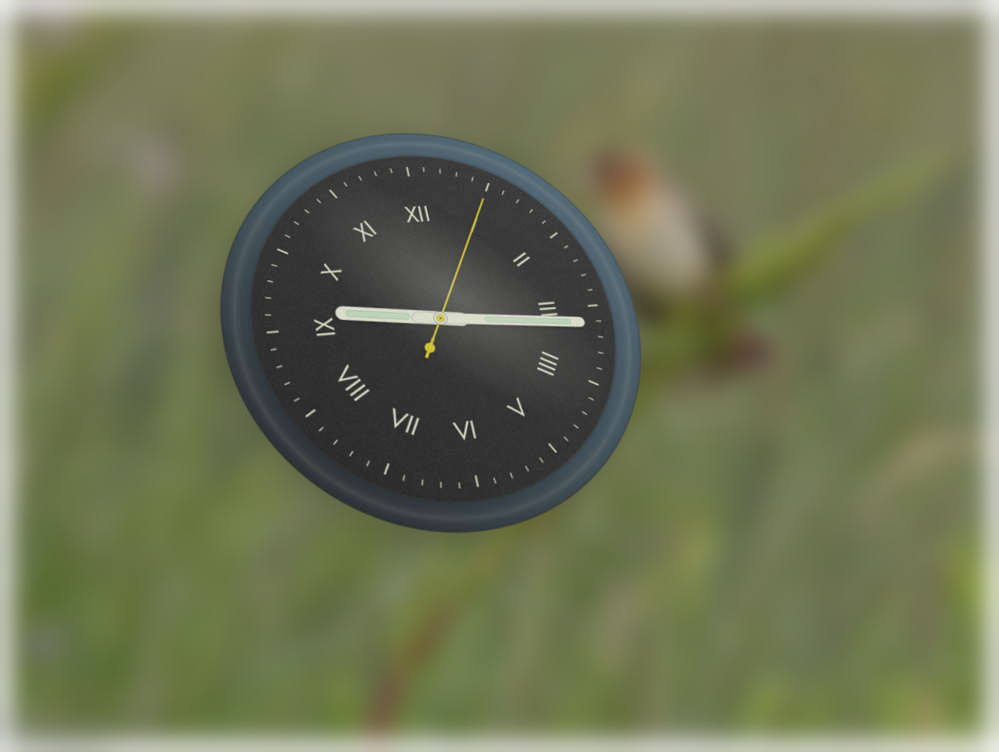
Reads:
h=9 m=16 s=5
